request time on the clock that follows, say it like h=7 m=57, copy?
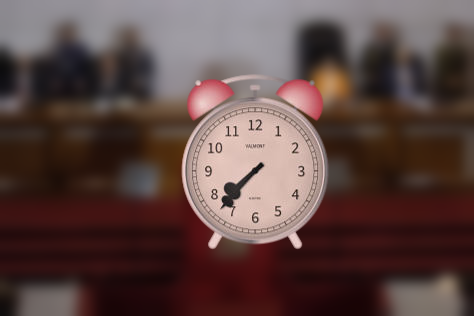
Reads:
h=7 m=37
